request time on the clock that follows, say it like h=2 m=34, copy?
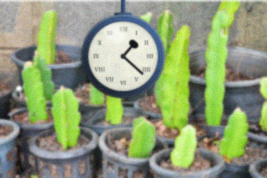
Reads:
h=1 m=22
